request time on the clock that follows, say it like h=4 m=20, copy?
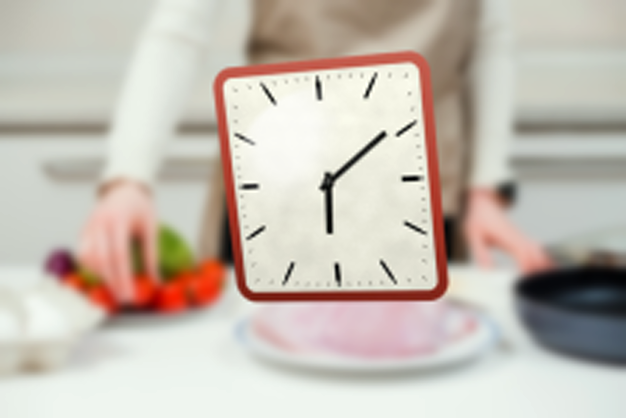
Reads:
h=6 m=9
